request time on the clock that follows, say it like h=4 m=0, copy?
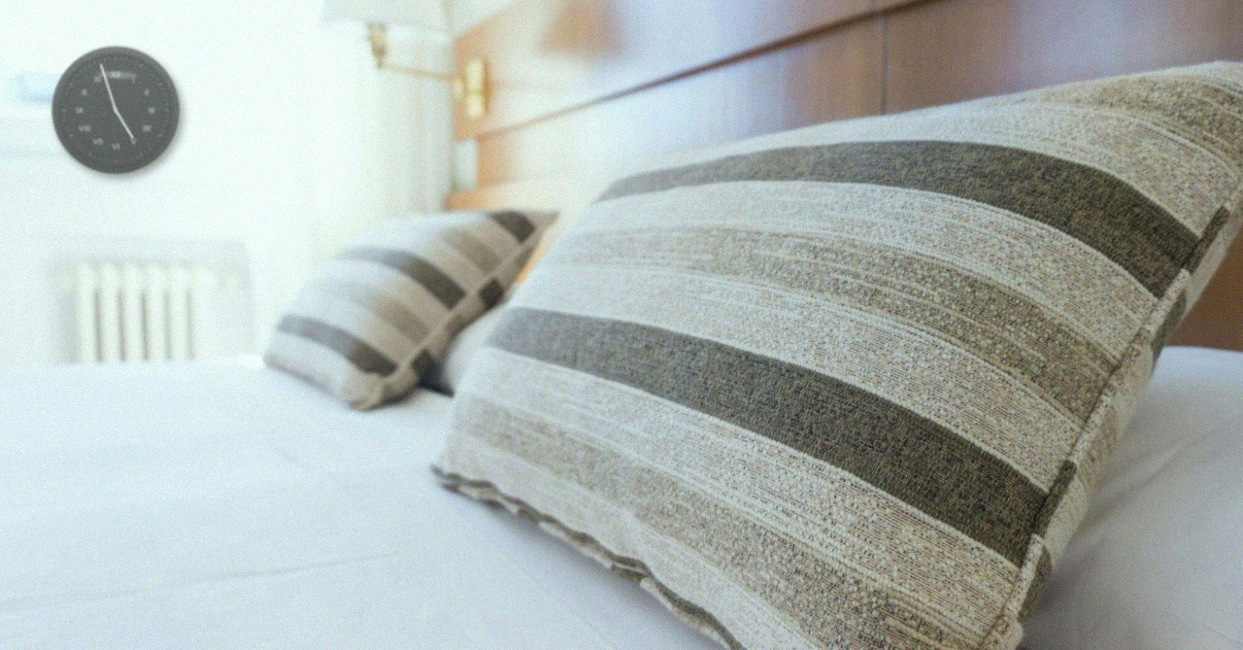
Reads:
h=4 m=57
